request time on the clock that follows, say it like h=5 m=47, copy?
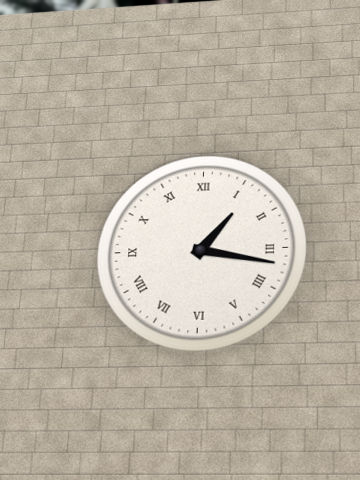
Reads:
h=1 m=17
